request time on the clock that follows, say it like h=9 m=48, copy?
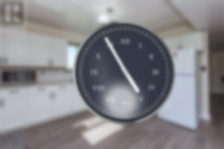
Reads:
h=4 m=55
